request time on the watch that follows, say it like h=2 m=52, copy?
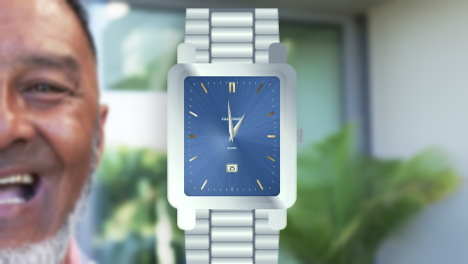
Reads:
h=12 m=59
